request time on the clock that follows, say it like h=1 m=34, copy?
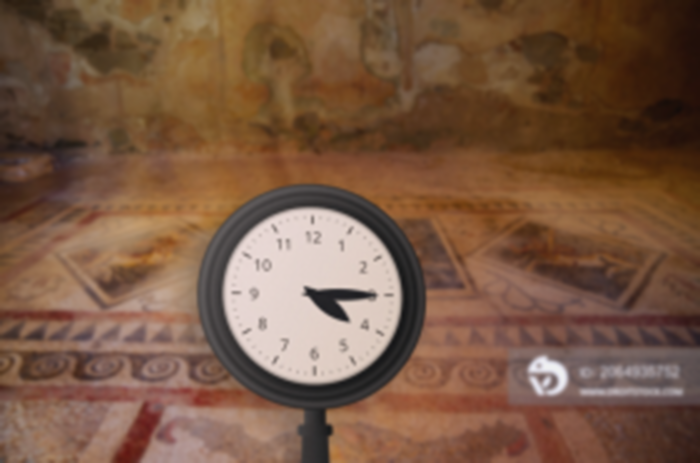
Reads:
h=4 m=15
